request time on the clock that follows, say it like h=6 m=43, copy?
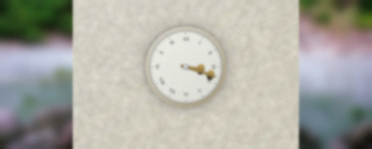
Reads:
h=3 m=18
